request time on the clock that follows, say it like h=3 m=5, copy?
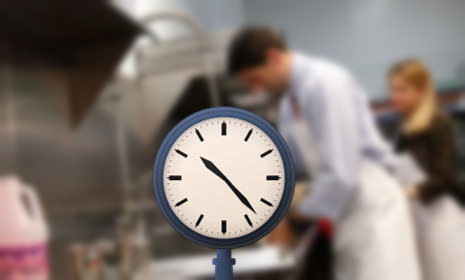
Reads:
h=10 m=23
